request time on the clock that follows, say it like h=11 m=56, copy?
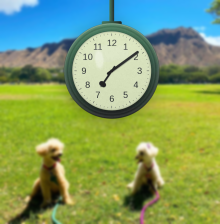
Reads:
h=7 m=9
